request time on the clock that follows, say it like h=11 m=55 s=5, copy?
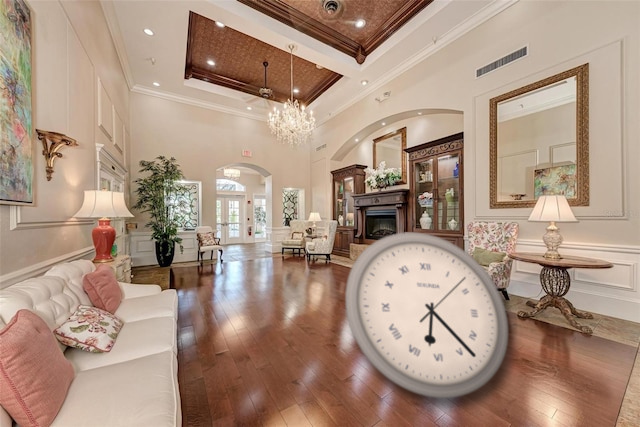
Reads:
h=6 m=23 s=8
